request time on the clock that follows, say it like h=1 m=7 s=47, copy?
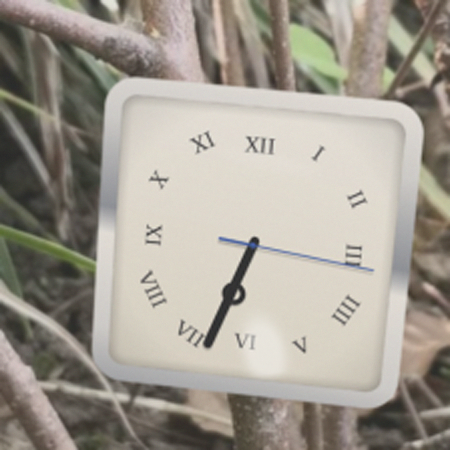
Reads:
h=6 m=33 s=16
